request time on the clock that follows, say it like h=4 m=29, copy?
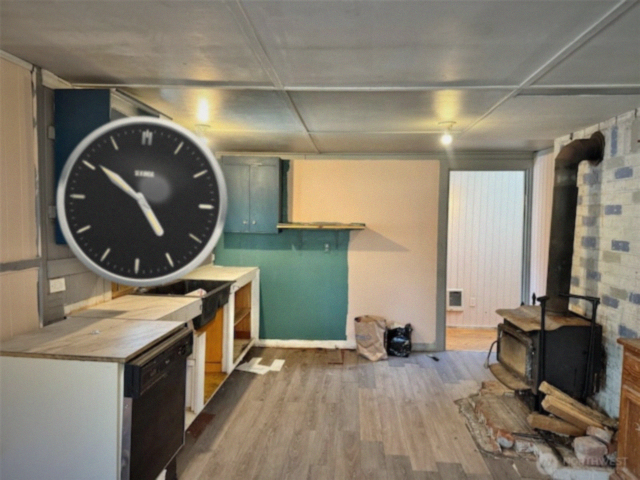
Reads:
h=4 m=51
